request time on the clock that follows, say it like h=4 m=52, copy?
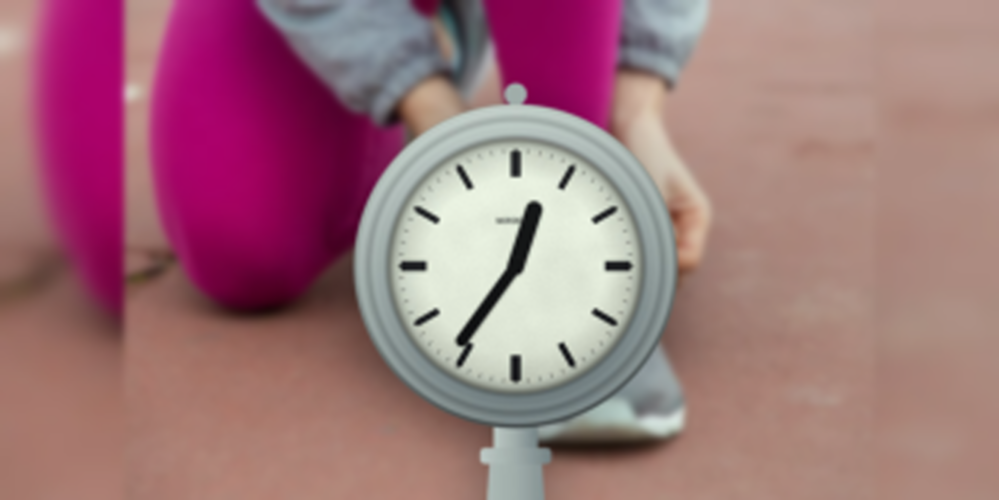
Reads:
h=12 m=36
